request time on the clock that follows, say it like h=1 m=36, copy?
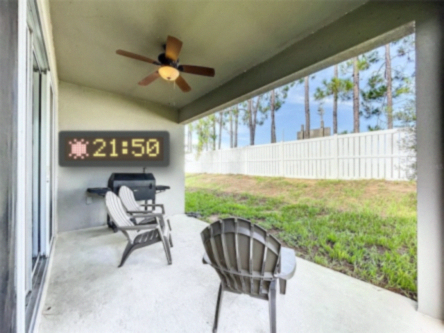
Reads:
h=21 m=50
